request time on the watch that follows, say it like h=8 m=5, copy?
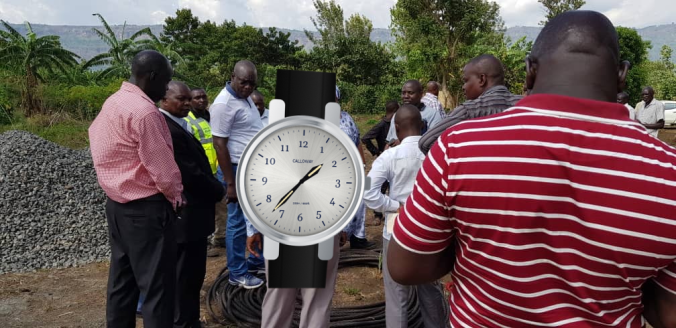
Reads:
h=1 m=37
